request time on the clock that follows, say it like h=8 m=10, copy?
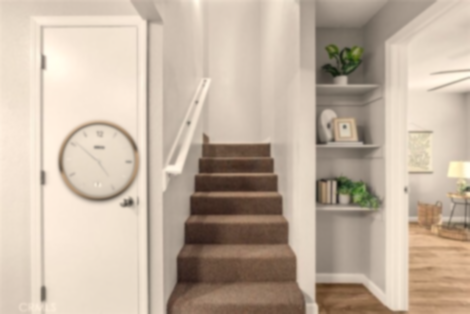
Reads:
h=4 m=51
